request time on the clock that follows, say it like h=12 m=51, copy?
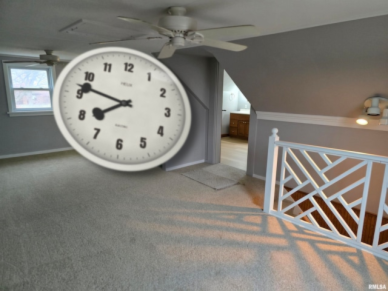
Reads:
h=7 m=47
